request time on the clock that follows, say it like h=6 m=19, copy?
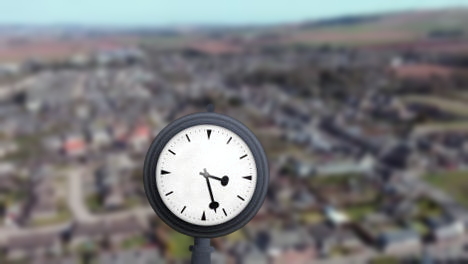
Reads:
h=3 m=27
